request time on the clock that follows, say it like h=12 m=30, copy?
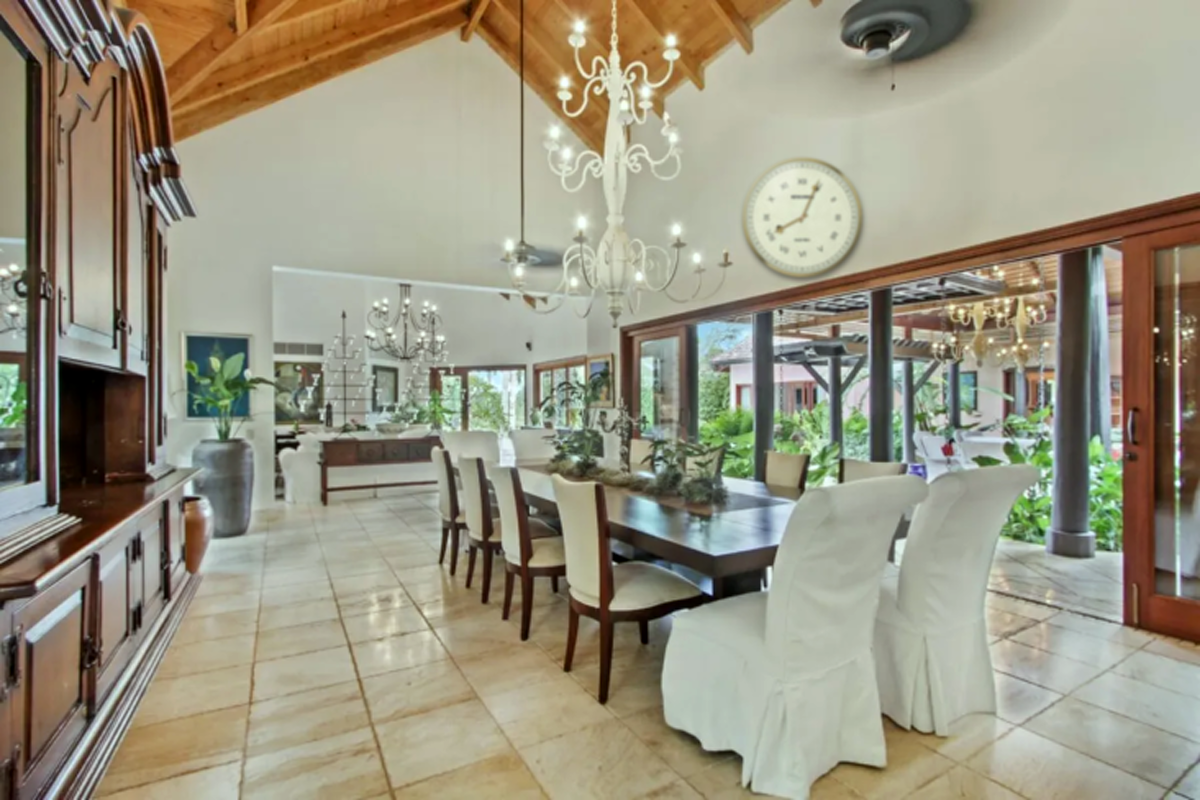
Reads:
h=8 m=4
